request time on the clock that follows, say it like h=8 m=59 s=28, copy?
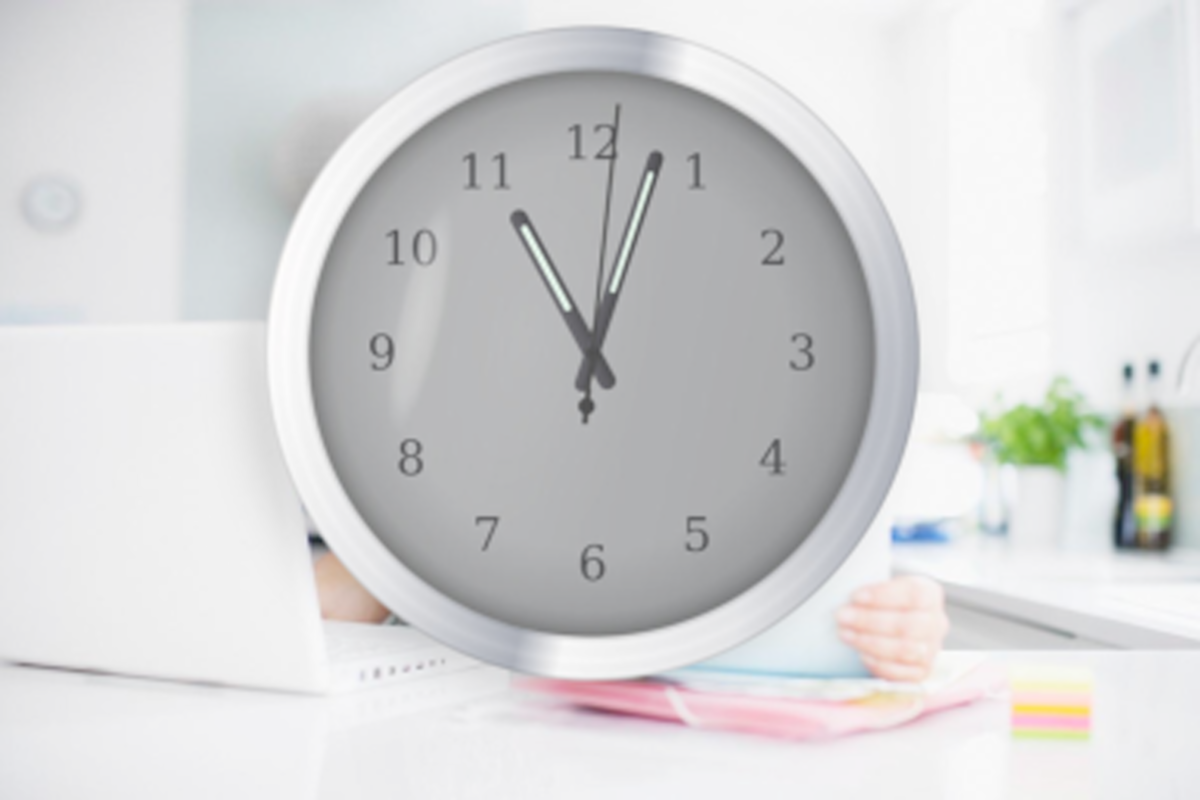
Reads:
h=11 m=3 s=1
